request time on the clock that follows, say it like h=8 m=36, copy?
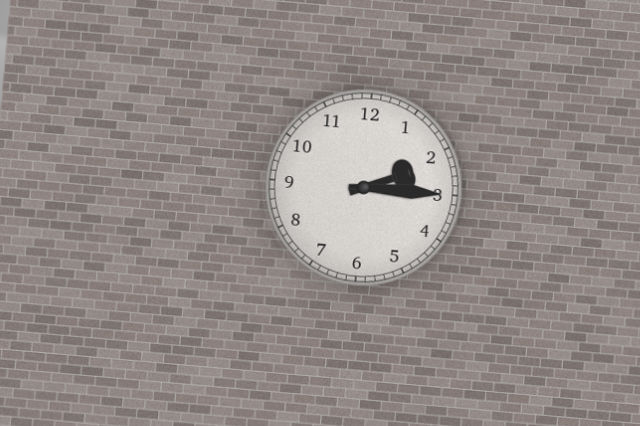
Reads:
h=2 m=15
